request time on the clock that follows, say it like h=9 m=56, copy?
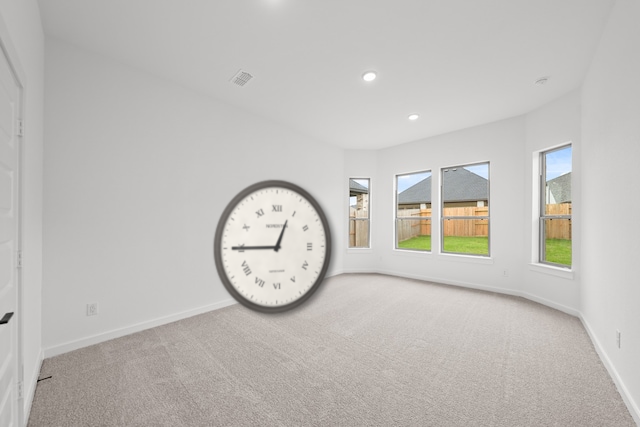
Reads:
h=12 m=45
